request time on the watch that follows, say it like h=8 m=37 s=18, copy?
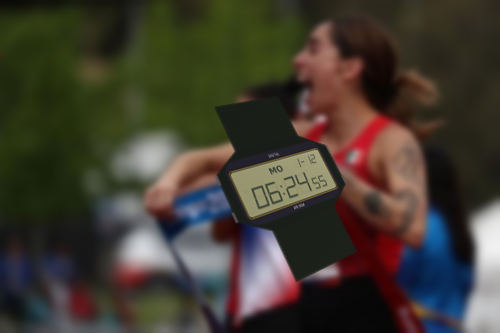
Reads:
h=6 m=24 s=55
